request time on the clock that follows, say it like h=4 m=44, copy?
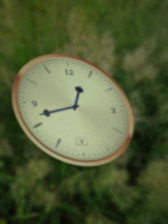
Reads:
h=12 m=42
